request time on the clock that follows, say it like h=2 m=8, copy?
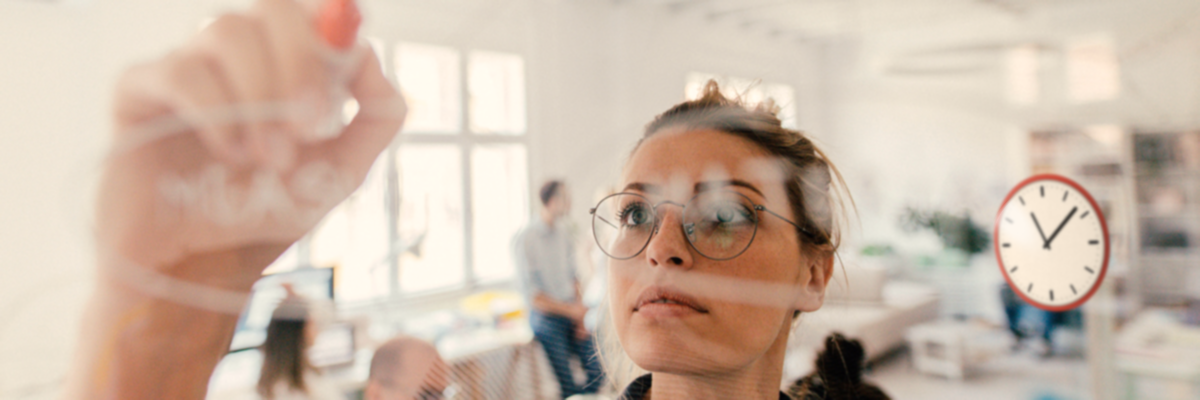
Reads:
h=11 m=8
